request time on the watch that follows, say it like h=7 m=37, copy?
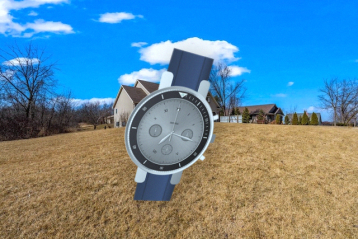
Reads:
h=7 m=17
